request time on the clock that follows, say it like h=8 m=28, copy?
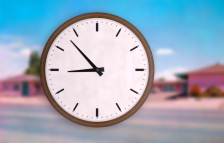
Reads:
h=8 m=53
